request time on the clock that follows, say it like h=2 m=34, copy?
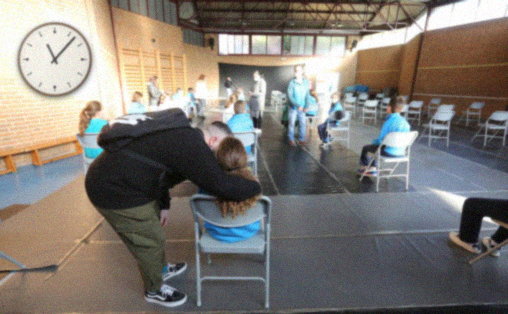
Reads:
h=11 m=7
